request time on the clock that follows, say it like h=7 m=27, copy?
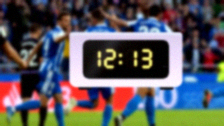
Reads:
h=12 m=13
